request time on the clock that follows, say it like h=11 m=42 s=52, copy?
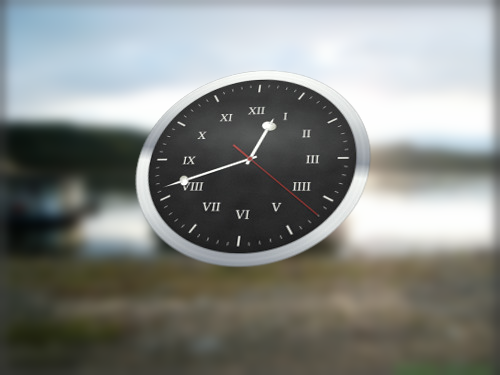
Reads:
h=12 m=41 s=22
